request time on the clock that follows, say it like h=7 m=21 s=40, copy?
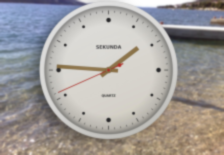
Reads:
h=1 m=45 s=41
